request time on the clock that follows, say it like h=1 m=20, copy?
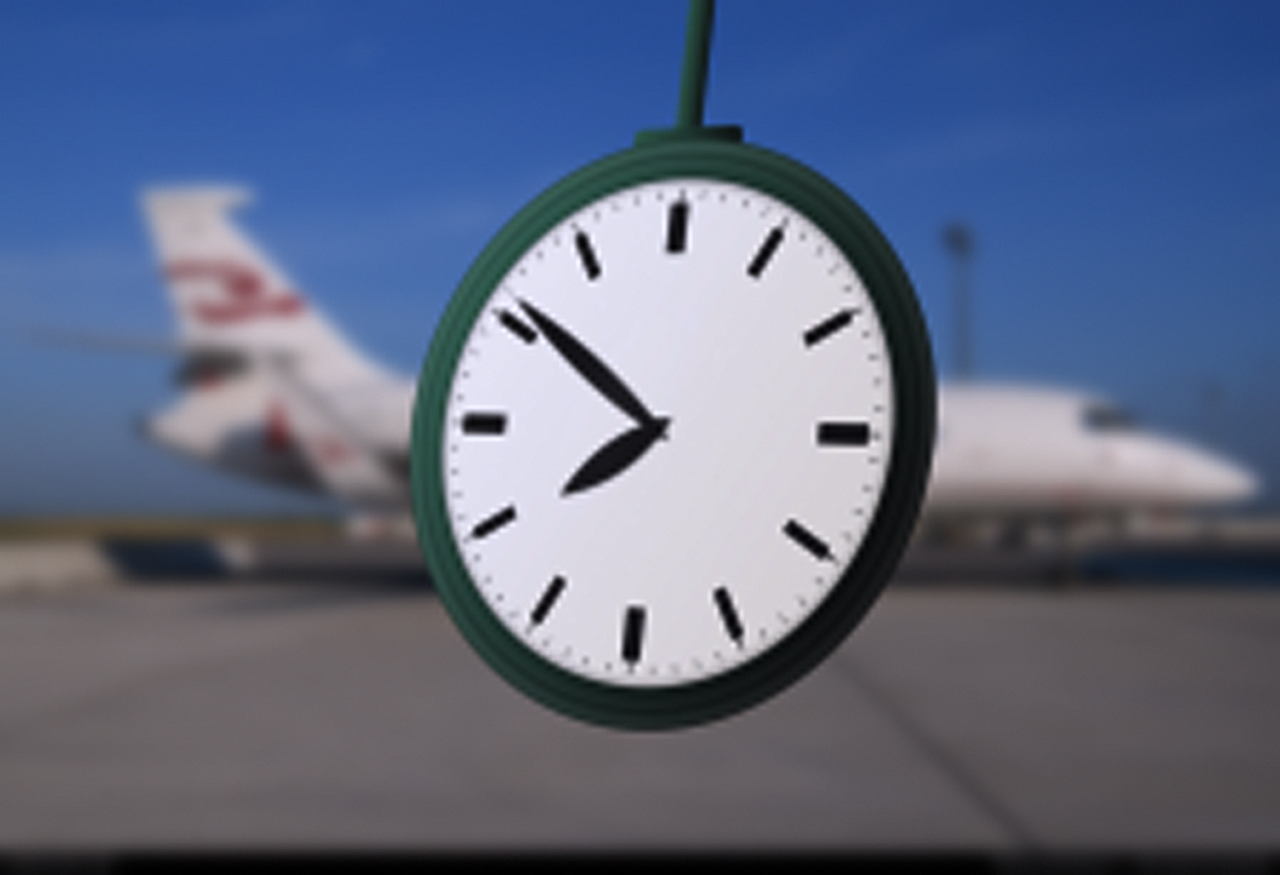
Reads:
h=7 m=51
